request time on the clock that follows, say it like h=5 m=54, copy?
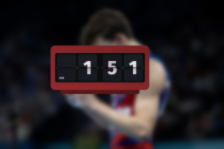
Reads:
h=1 m=51
